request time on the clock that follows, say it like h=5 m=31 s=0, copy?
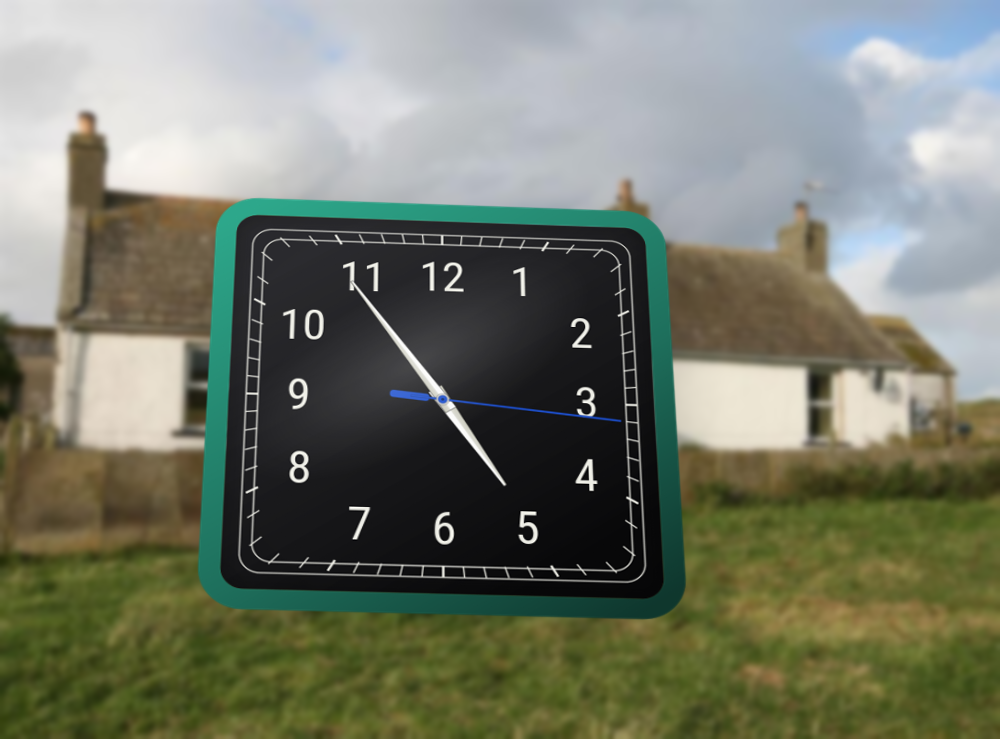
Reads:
h=4 m=54 s=16
